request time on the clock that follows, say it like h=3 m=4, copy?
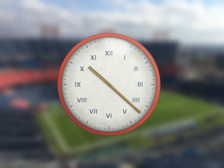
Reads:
h=10 m=22
